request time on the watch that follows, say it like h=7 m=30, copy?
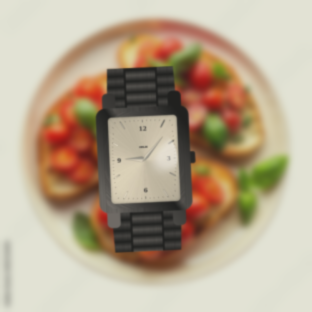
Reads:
h=9 m=7
